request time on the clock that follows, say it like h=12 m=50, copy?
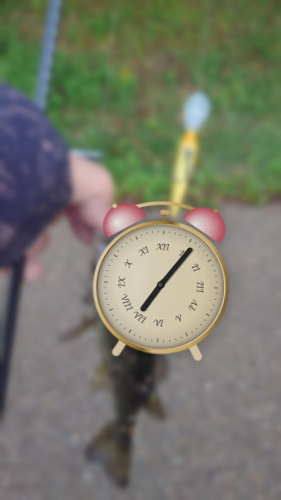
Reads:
h=7 m=6
